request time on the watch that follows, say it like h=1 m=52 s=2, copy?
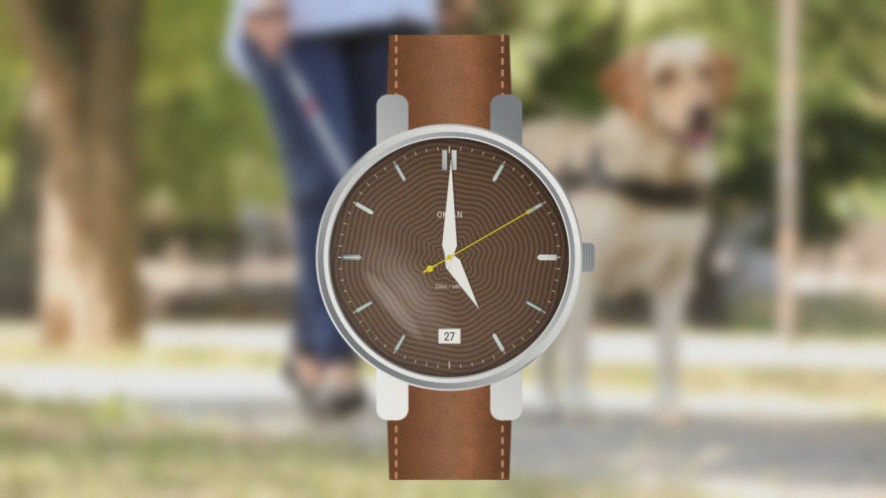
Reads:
h=5 m=0 s=10
